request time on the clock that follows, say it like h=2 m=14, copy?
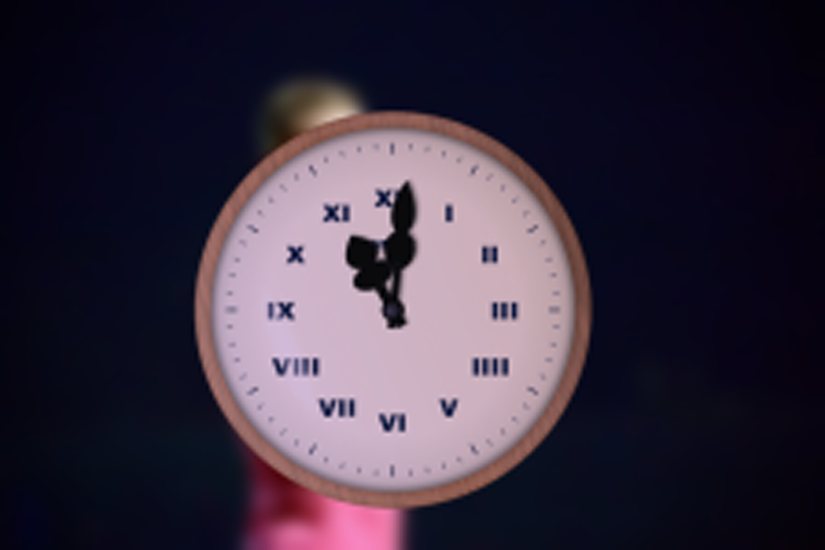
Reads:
h=11 m=1
